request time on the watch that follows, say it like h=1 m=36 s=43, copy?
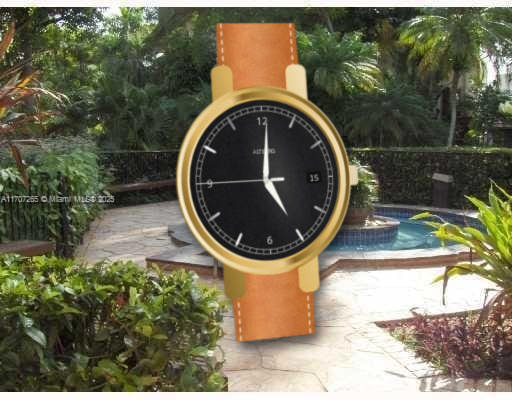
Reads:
h=5 m=0 s=45
